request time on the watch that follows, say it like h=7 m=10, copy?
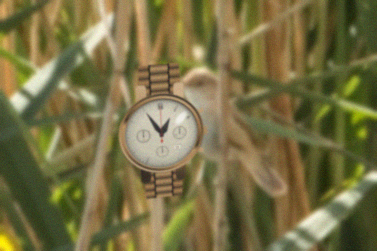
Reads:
h=12 m=55
